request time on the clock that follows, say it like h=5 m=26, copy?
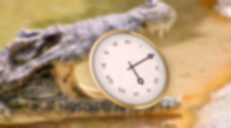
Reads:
h=5 m=10
